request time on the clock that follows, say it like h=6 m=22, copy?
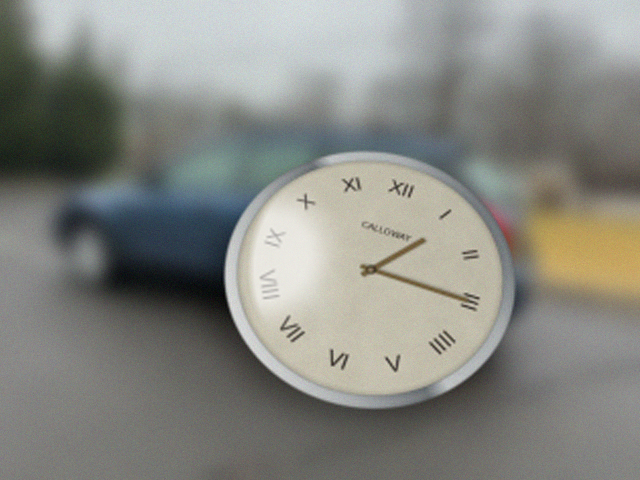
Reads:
h=1 m=15
